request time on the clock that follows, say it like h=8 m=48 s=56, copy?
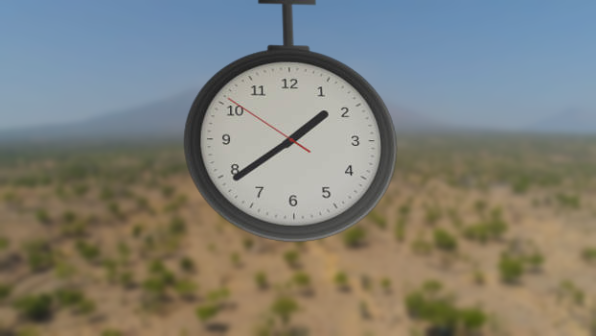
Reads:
h=1 m=38 s=51
